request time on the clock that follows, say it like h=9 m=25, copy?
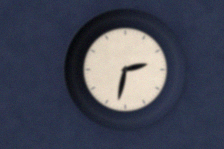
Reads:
h=2 m=32
